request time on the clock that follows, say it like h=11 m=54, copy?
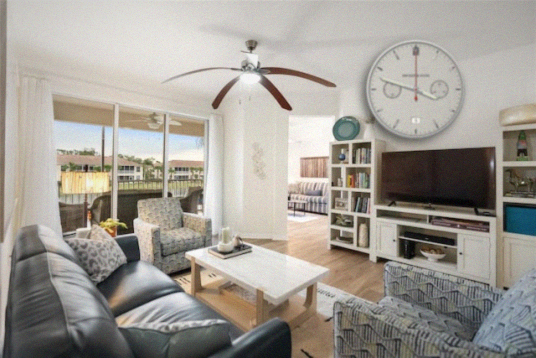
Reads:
h=3 m=48
